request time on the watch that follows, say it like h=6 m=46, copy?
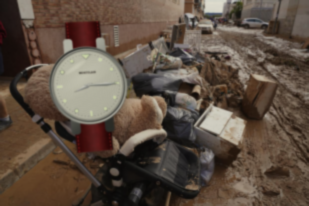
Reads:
h=8 m=15
